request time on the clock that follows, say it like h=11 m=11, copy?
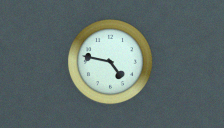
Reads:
h=4 m=47
